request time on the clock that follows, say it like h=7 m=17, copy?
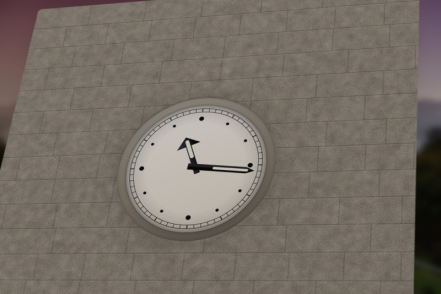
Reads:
h=11 m=16
